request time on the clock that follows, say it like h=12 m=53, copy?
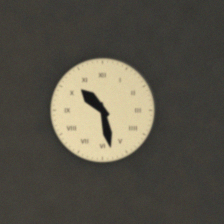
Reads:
h=10 m=28
